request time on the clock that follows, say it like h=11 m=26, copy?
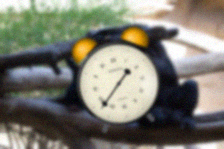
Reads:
h=1 m=38
